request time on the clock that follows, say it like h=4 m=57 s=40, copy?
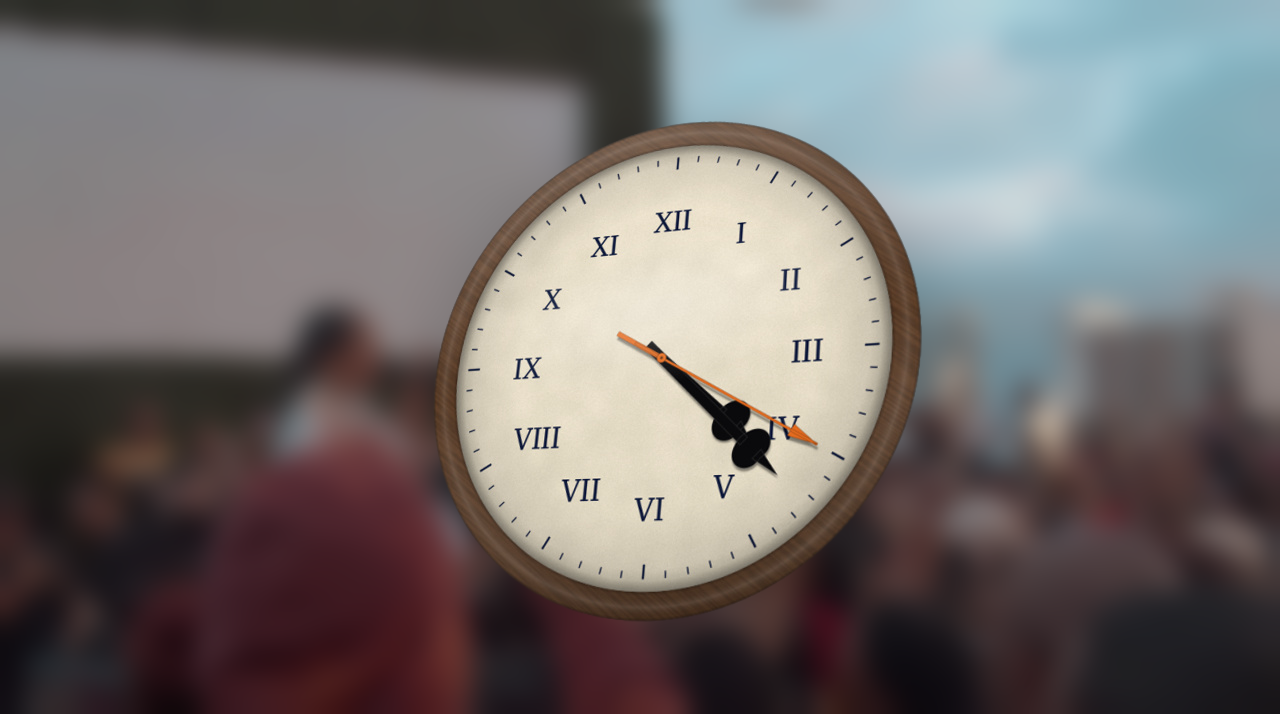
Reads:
h=4 m=22 s=20
